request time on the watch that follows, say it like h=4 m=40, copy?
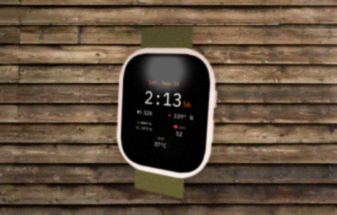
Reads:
h=2 m=13
